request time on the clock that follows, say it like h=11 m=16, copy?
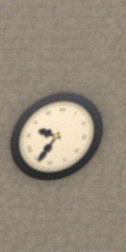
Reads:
h=9 m=34
